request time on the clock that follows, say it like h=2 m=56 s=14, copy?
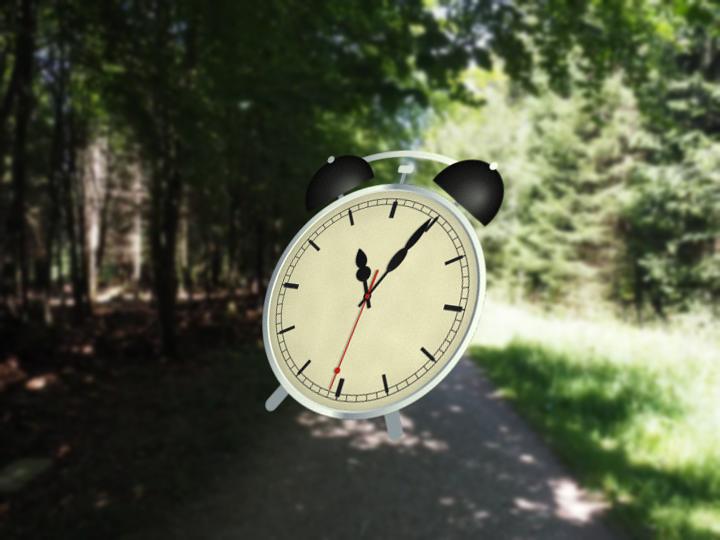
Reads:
h=11 m=4 s=31
